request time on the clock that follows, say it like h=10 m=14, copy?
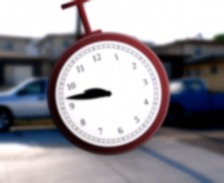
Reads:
h=9 m=47
